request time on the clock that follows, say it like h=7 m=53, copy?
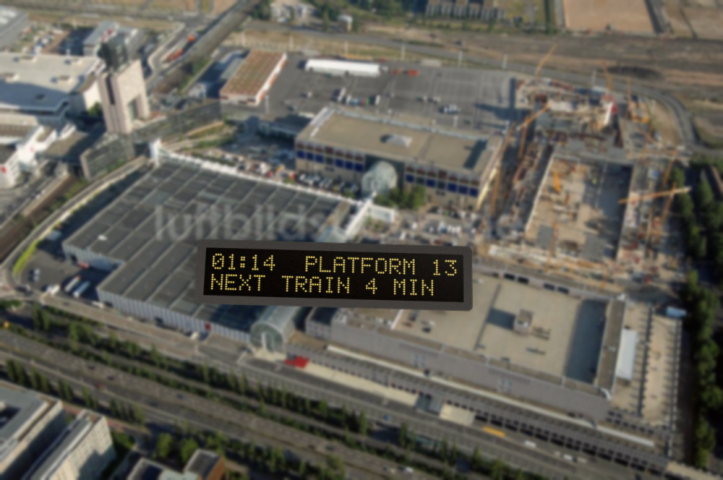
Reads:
h=1 m=14
